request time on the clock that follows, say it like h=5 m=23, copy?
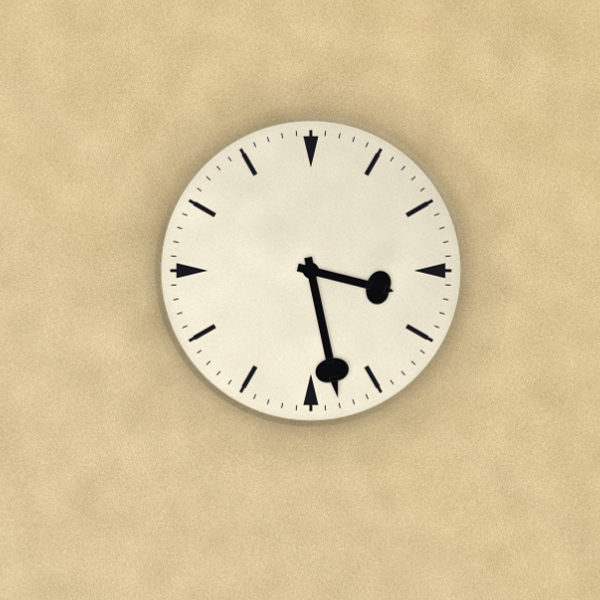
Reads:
h=3 m=28
